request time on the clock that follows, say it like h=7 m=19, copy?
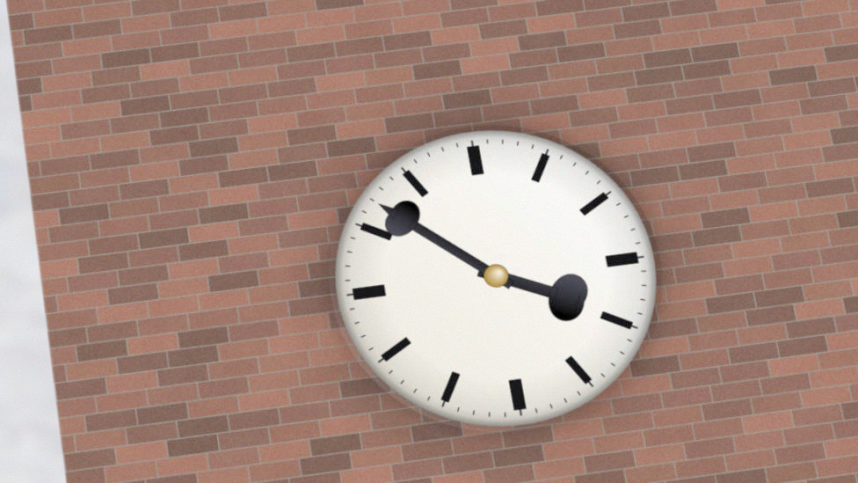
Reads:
h=3 m=52
